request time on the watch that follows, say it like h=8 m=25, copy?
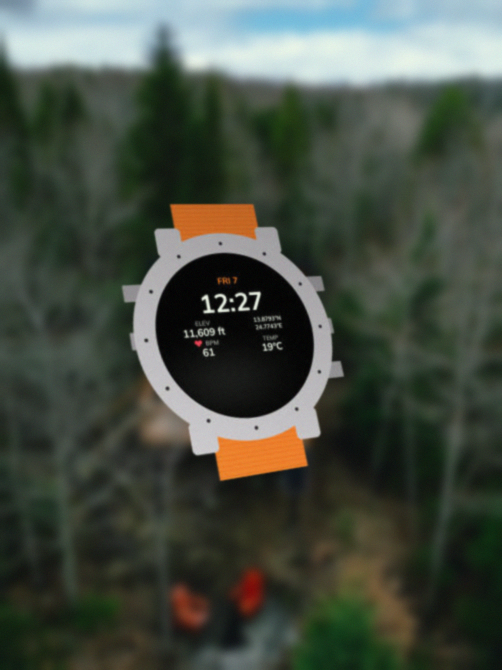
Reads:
h=12 m=27
